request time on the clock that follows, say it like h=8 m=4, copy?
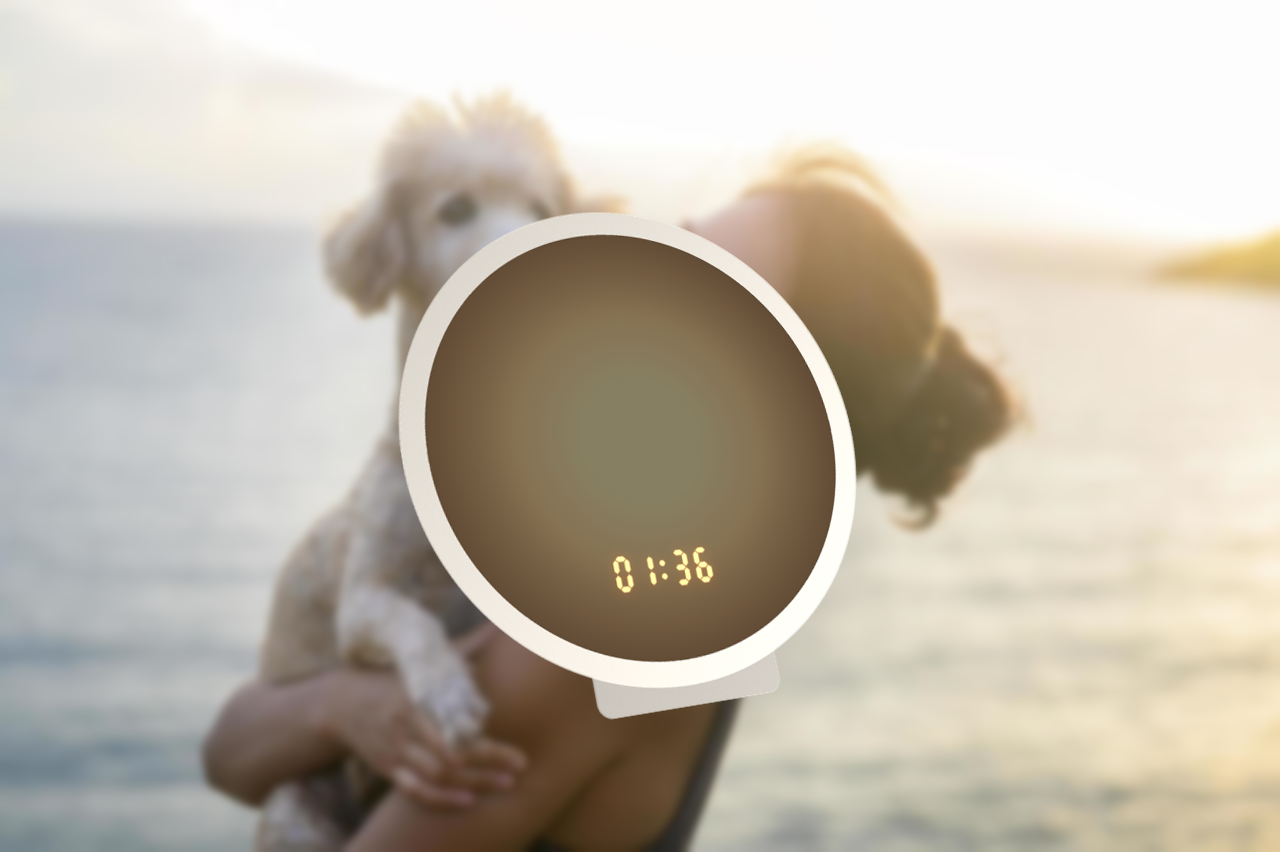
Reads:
h=1 m=36
